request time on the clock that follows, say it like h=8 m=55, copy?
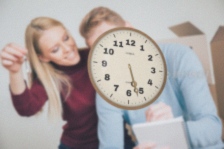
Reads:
h=5 m=27
